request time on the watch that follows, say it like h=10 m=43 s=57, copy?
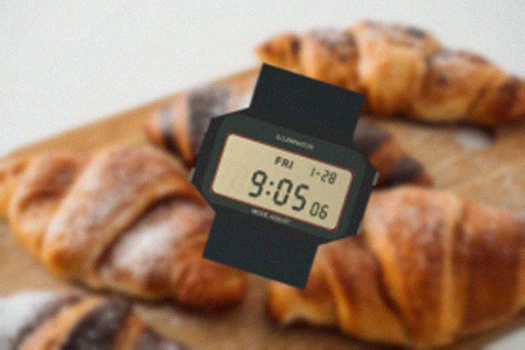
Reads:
h=9 m=5 s=6
